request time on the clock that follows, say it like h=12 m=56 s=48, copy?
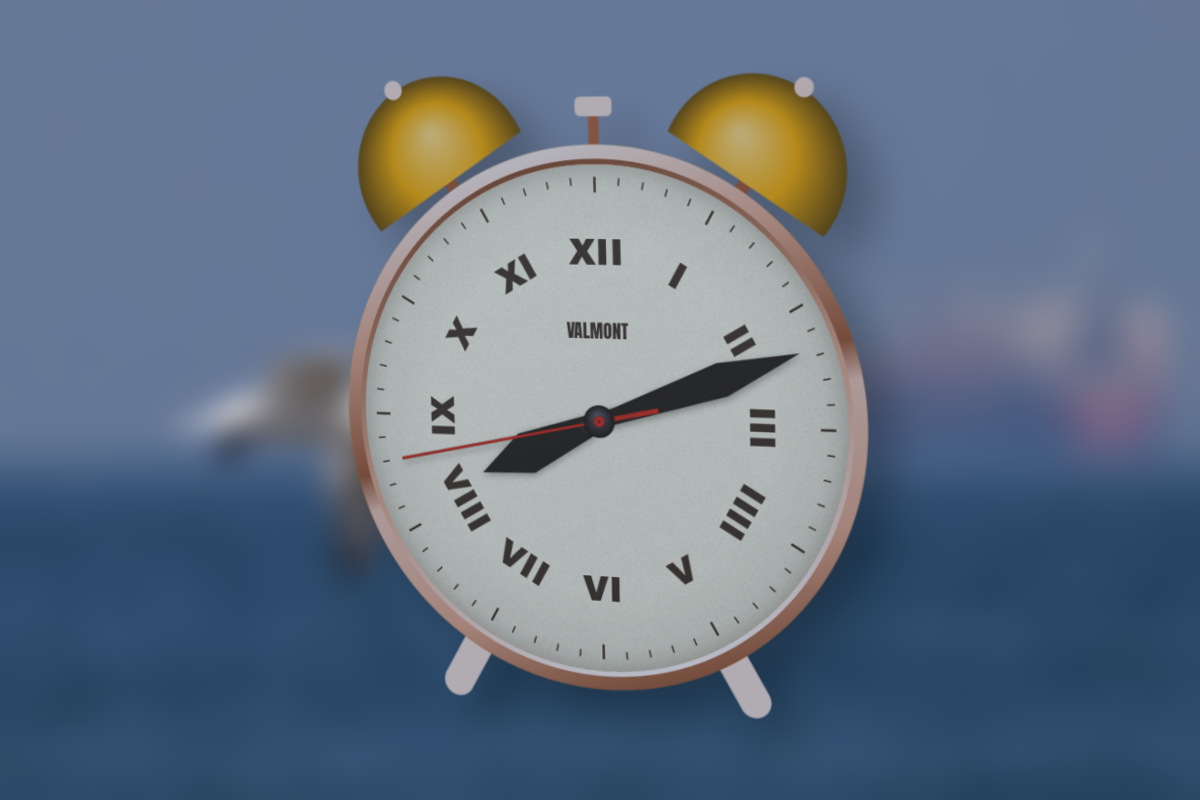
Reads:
h=8 m=11 s=43
